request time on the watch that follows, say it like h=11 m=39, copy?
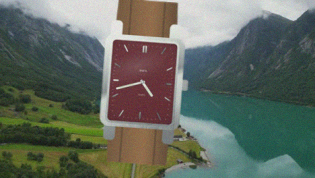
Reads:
h=4 m=42
